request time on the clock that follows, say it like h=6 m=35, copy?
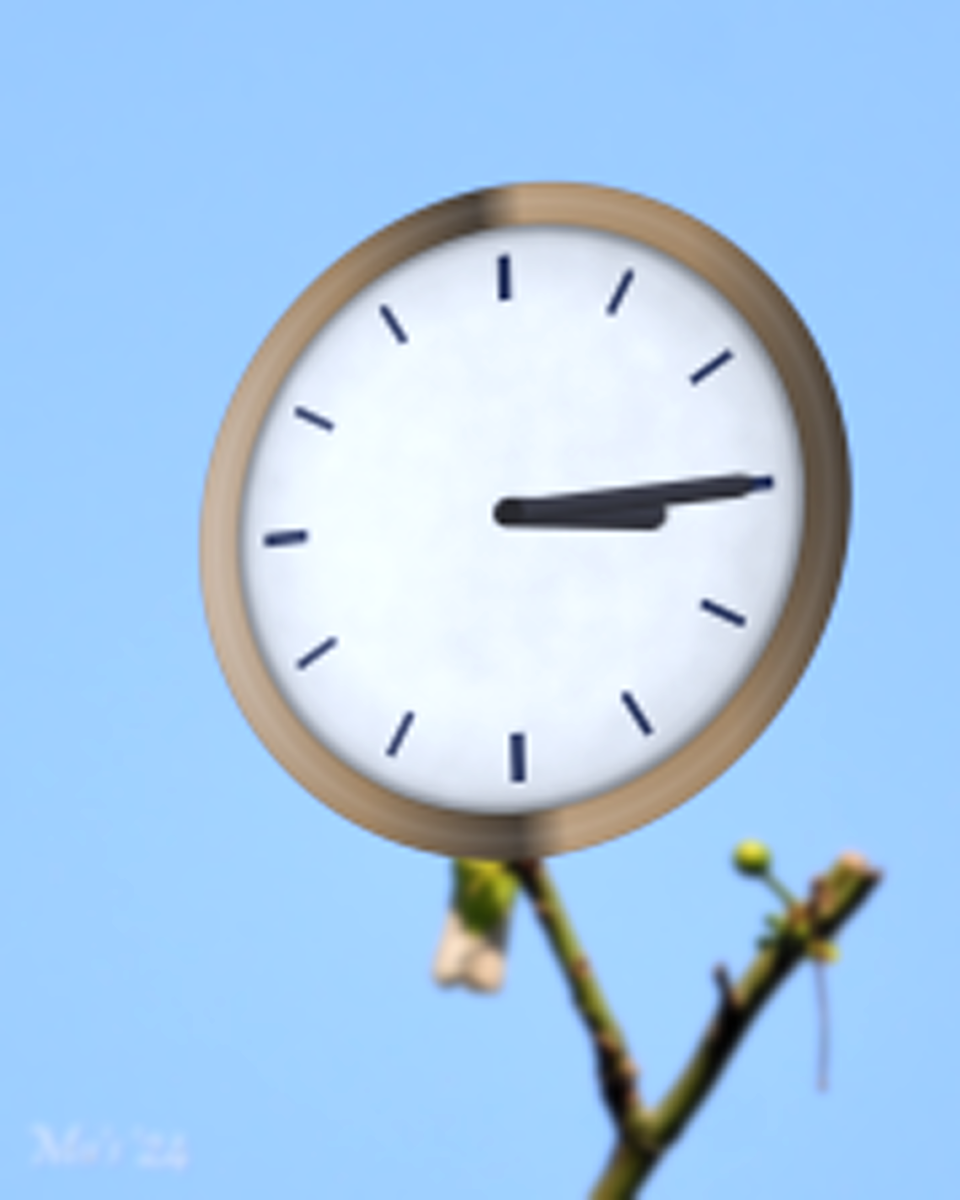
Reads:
h=3 m=15
